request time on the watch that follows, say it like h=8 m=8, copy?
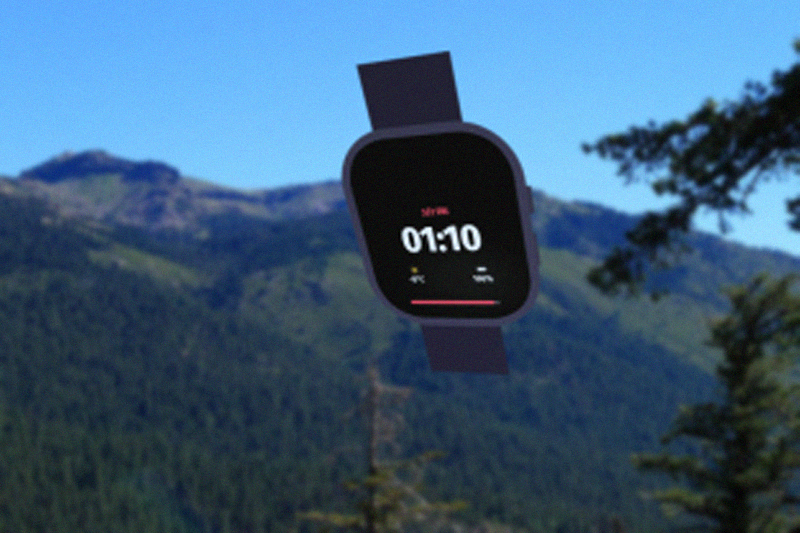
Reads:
h=1 m=10
